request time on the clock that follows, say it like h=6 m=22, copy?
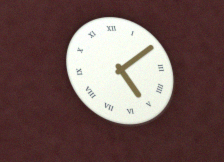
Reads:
h=5 m=10
